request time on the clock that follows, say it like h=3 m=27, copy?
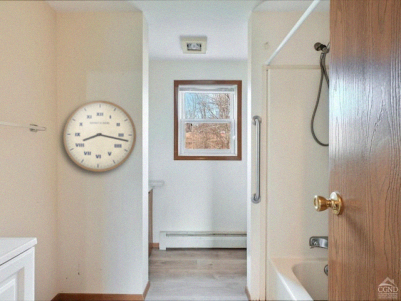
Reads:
h=8 m=17
